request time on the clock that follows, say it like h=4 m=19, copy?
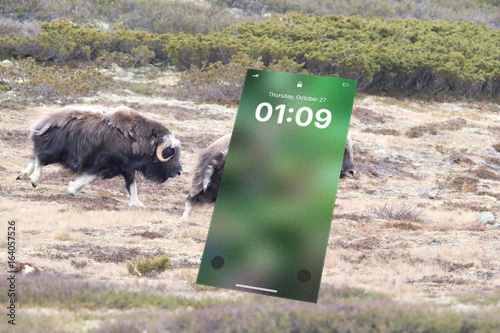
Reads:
h=1 m=9
